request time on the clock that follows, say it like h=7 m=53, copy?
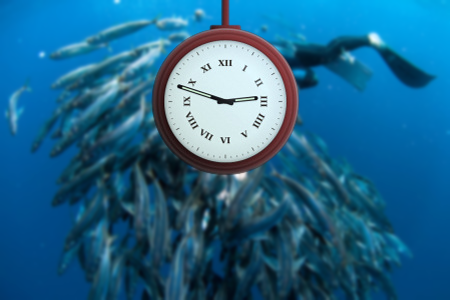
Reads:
h=2 m=48
